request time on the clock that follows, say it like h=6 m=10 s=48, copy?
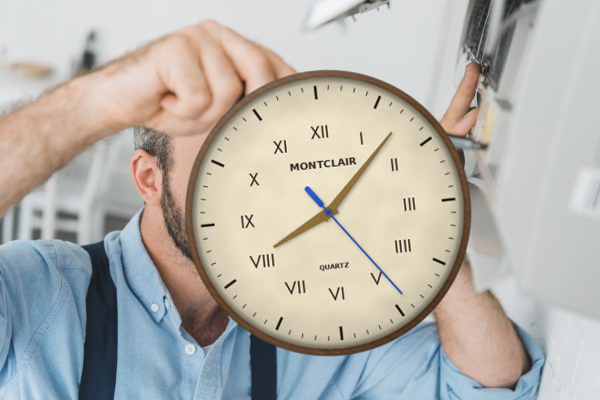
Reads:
h=8 m=7 s=24
